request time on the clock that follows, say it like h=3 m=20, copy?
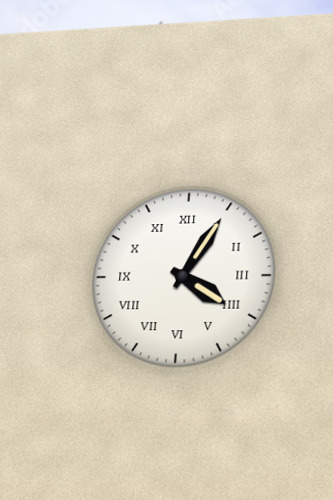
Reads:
h=4 m=5
